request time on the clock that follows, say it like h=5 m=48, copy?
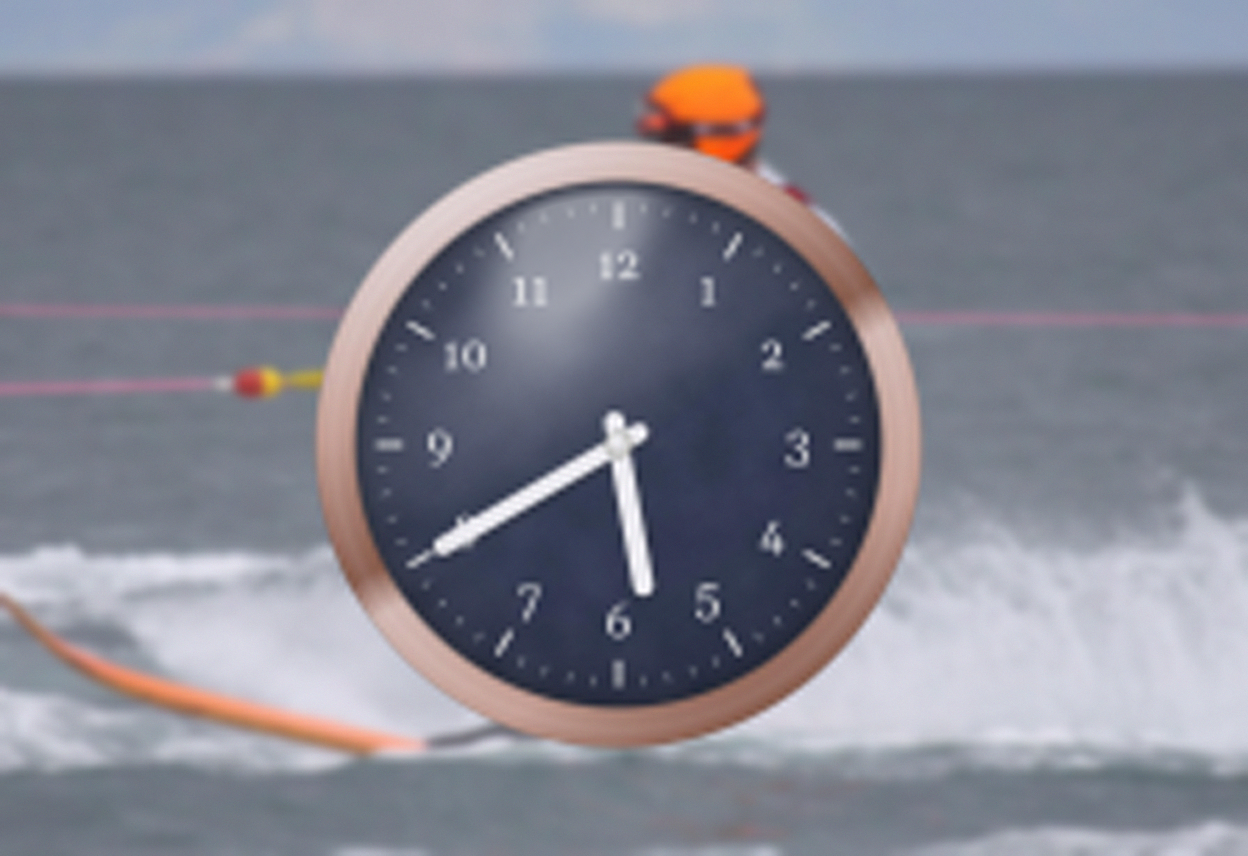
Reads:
h=5 m=40
